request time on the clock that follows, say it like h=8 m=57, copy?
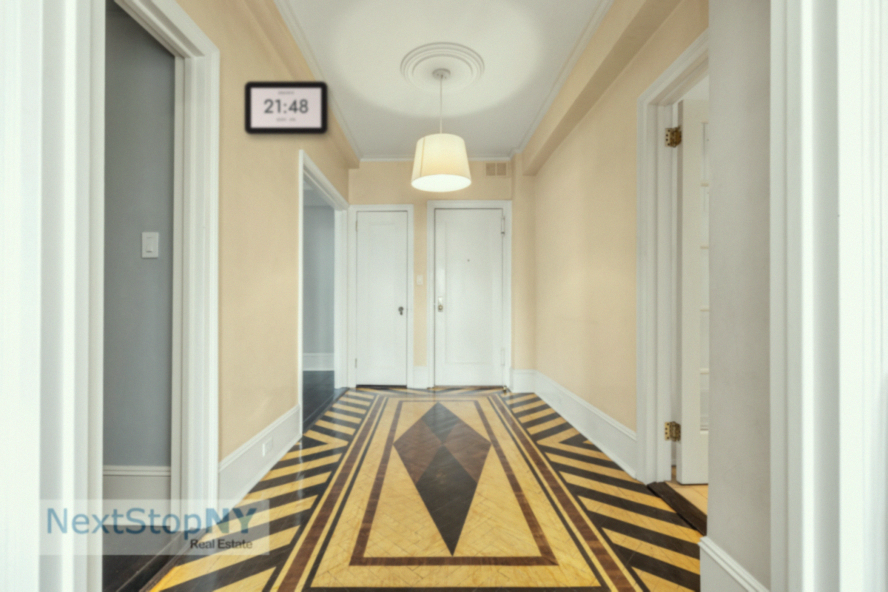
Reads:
h=21 m=48
